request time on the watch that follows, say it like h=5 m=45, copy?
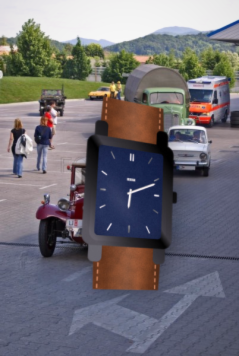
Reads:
h=6 m=11
